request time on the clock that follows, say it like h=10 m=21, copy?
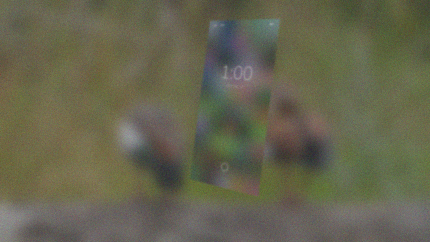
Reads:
h=1 m=0
